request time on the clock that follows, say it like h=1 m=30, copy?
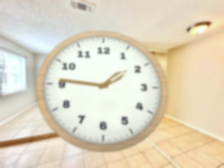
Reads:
h=1 m=46
